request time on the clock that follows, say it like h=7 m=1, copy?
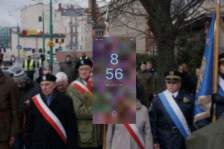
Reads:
h=8 m=56
